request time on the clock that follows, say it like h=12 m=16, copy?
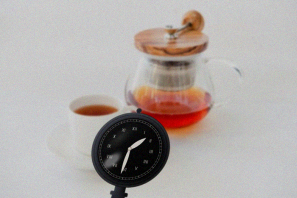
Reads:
h=1 m=31
